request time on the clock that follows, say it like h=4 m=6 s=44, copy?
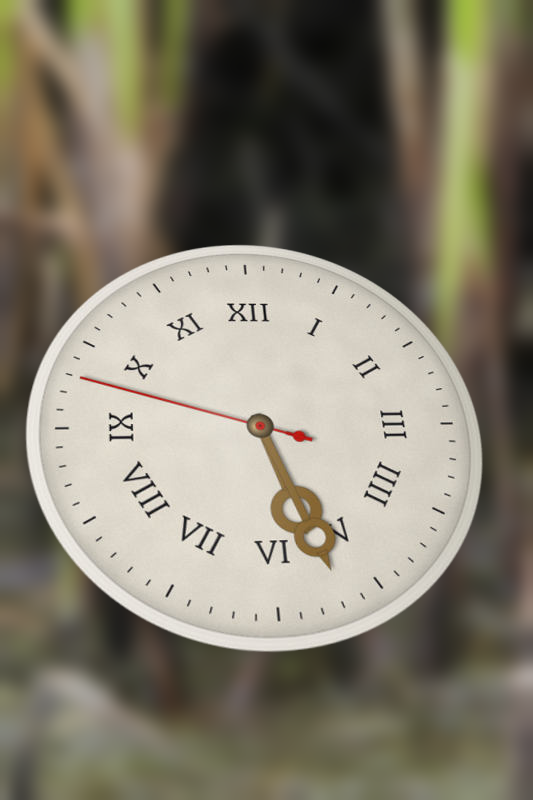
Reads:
h=5 m=26 s=48
